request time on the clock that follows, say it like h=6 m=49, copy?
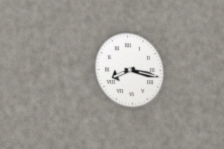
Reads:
h=8 m=17
